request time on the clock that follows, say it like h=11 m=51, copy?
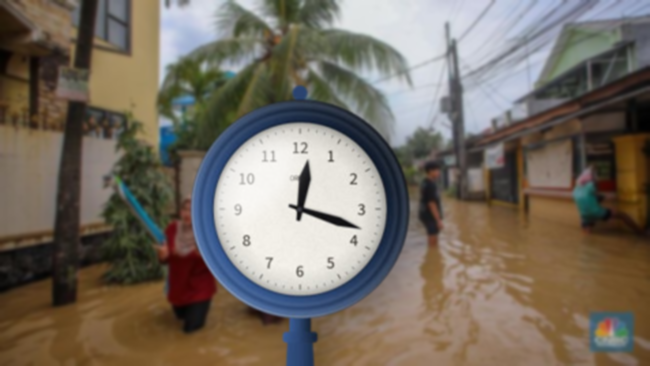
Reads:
h=12 m=18
